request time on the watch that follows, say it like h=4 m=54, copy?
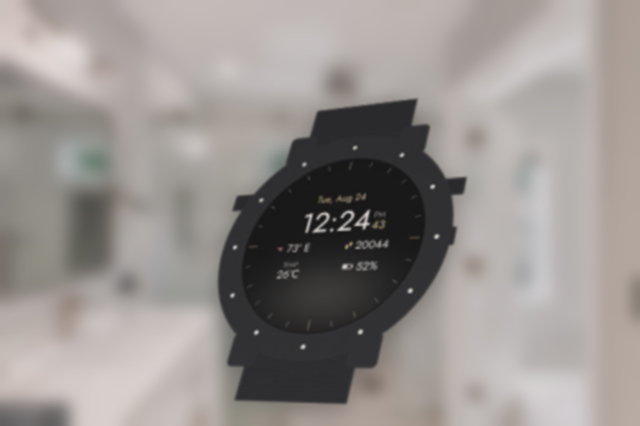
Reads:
h=12 m=24
